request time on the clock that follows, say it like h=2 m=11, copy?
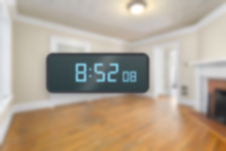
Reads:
h=8 m=52
